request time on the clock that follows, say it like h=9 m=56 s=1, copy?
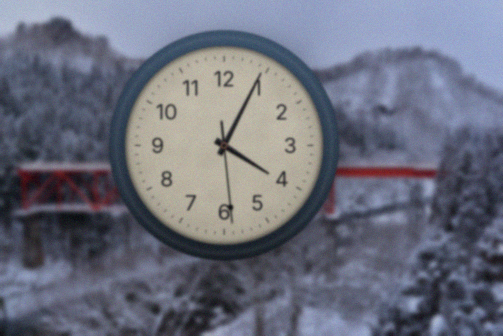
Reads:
h=4 m=4 s=29
